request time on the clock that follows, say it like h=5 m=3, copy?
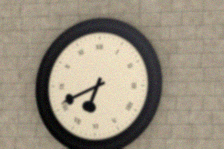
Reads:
h=6 m=41
